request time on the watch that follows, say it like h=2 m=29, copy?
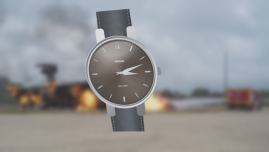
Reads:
h=3 m=12
